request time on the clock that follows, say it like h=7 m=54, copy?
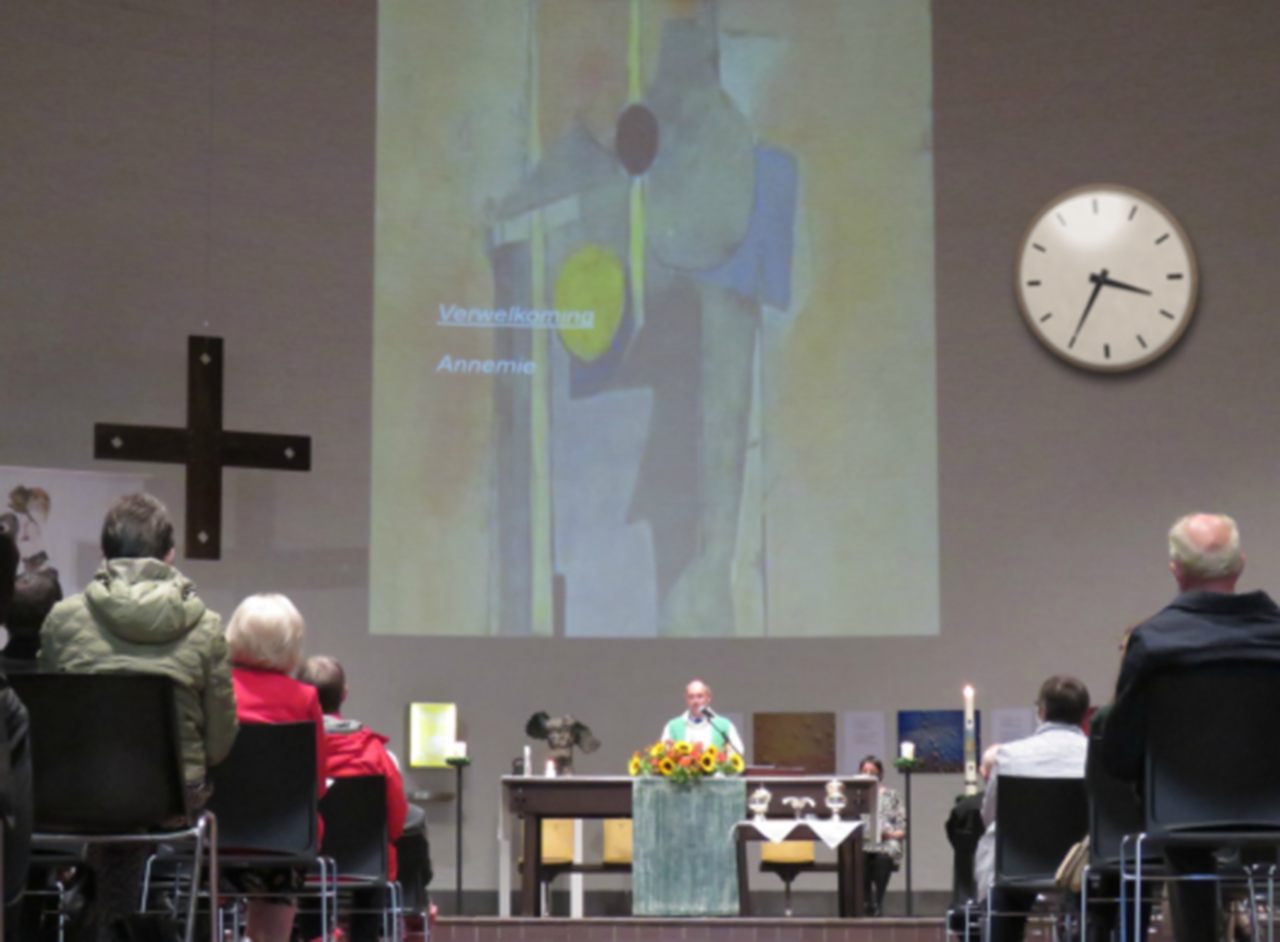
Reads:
h=3 m=35
